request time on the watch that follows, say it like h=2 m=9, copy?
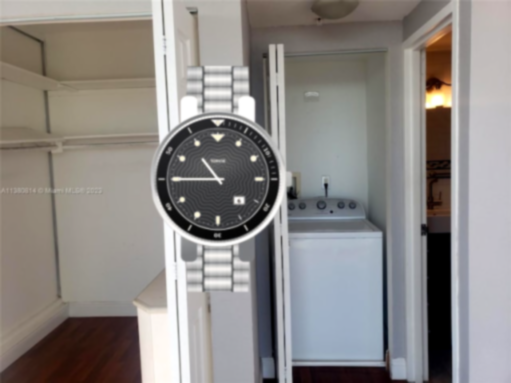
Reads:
h=10 m=45
